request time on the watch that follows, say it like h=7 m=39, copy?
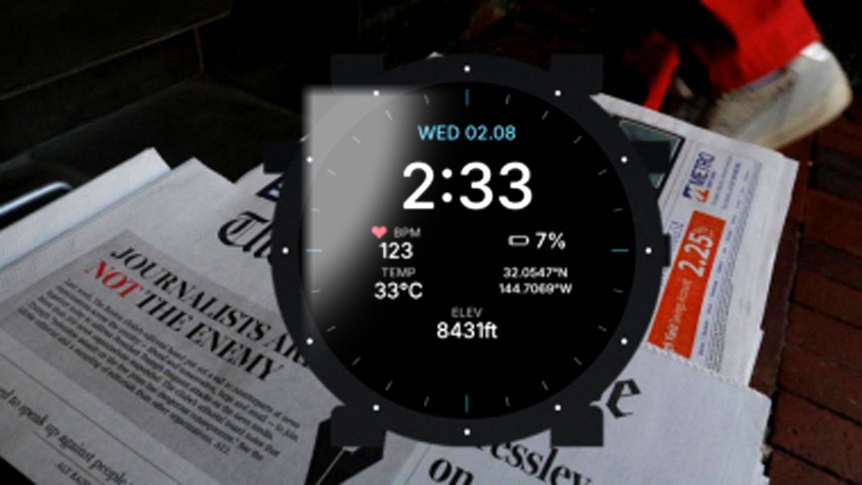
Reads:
h=2 m=33
